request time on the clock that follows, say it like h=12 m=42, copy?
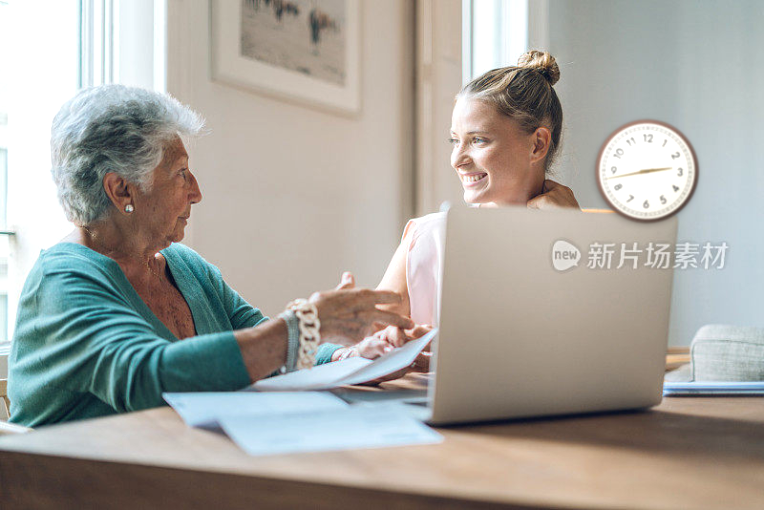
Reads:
h=2 m=43
